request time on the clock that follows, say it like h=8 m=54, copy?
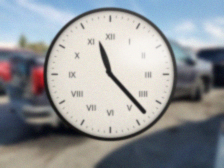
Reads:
h=11 m=23
